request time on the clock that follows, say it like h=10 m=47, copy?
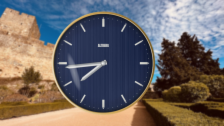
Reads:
h=7 m=44
